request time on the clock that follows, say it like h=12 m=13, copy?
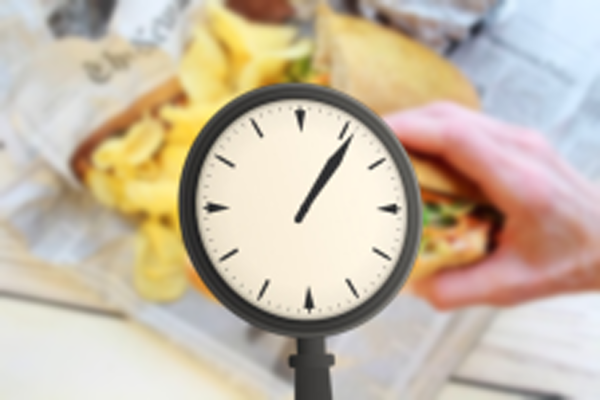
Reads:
h=1 m=6
